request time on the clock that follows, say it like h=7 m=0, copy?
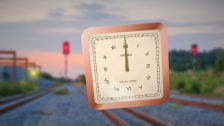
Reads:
h=12 m=0
